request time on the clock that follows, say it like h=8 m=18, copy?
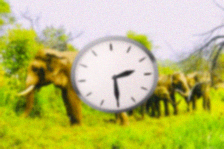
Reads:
h=2 m=30
